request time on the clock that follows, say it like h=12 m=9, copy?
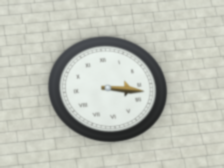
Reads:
h=3 m=17
